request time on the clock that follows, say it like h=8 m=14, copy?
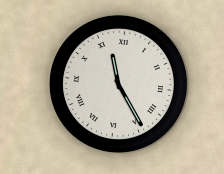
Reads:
h=11 m=24
